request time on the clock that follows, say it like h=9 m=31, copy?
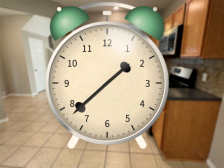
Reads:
h=1 m=38
